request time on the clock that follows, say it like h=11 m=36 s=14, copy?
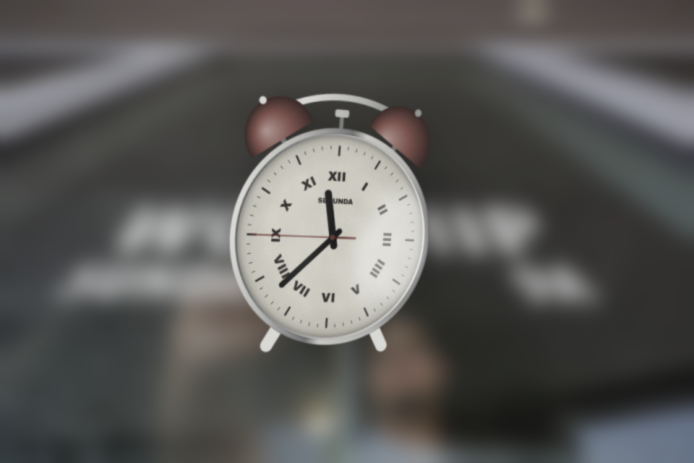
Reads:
h=11 m=37 s=45
